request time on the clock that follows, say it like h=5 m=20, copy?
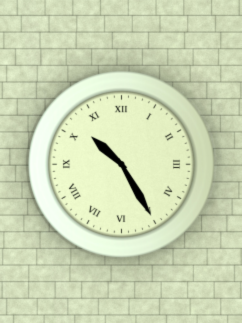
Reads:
h=10 m=25
